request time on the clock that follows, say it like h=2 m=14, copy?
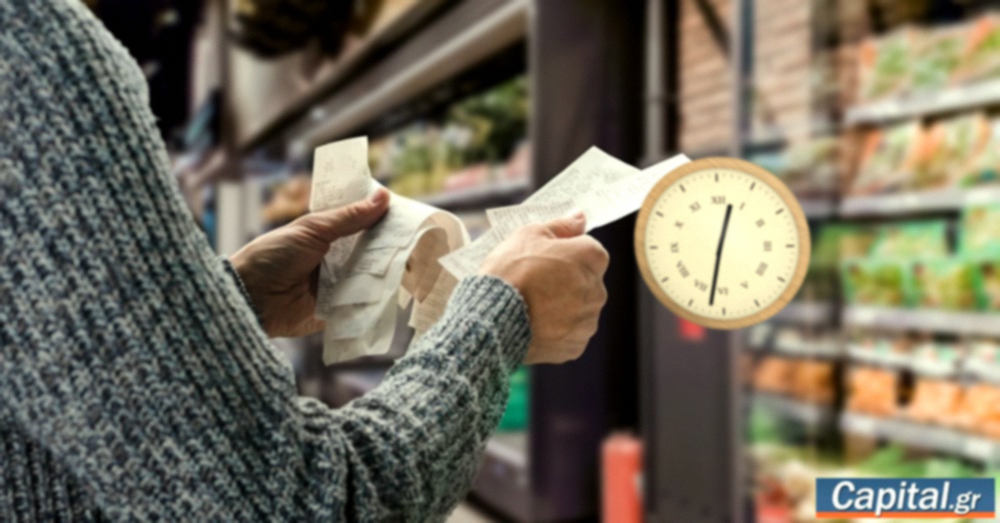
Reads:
h=12 m=32
